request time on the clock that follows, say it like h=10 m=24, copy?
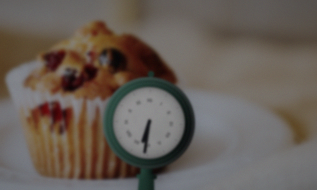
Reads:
h=6 m=31
